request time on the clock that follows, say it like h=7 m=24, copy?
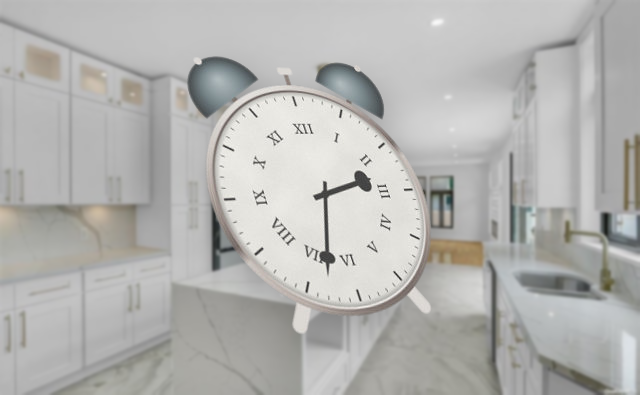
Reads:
h=2 m=33
